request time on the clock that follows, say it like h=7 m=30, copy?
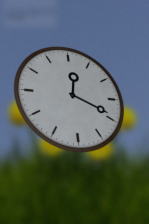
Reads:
h=12 m=19
